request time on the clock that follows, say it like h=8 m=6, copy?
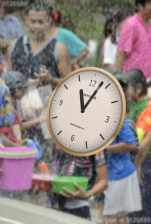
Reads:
h=11 m=3
